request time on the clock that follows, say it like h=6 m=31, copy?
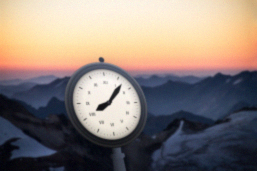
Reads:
h=8 m=7
